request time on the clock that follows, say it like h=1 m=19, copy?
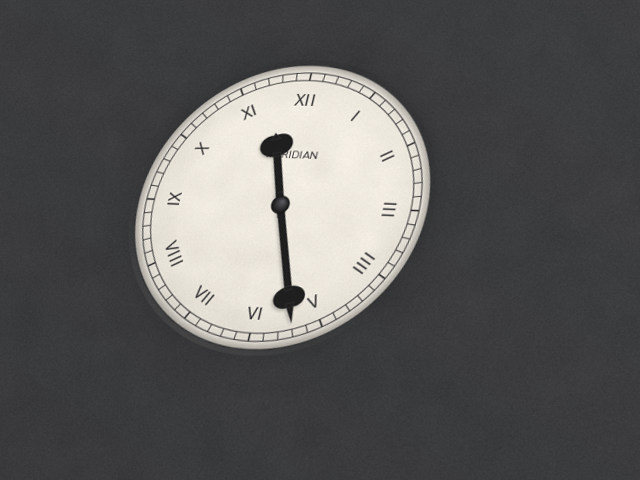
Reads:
h=11 m=27
